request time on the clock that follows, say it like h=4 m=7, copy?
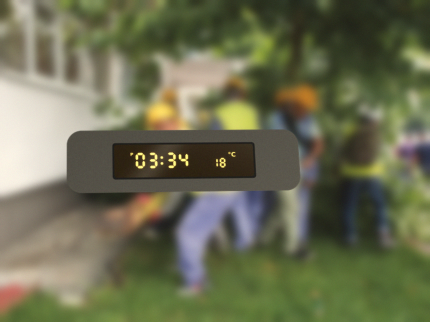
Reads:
h=3 m=34
